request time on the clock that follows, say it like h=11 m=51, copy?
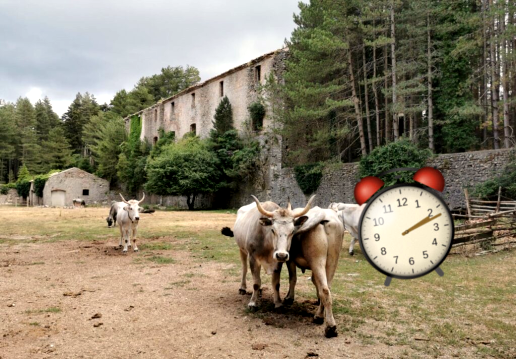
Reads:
h=2 m=12
